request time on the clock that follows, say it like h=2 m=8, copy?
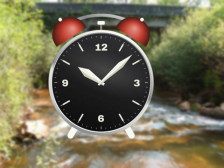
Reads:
h=10 m=8
